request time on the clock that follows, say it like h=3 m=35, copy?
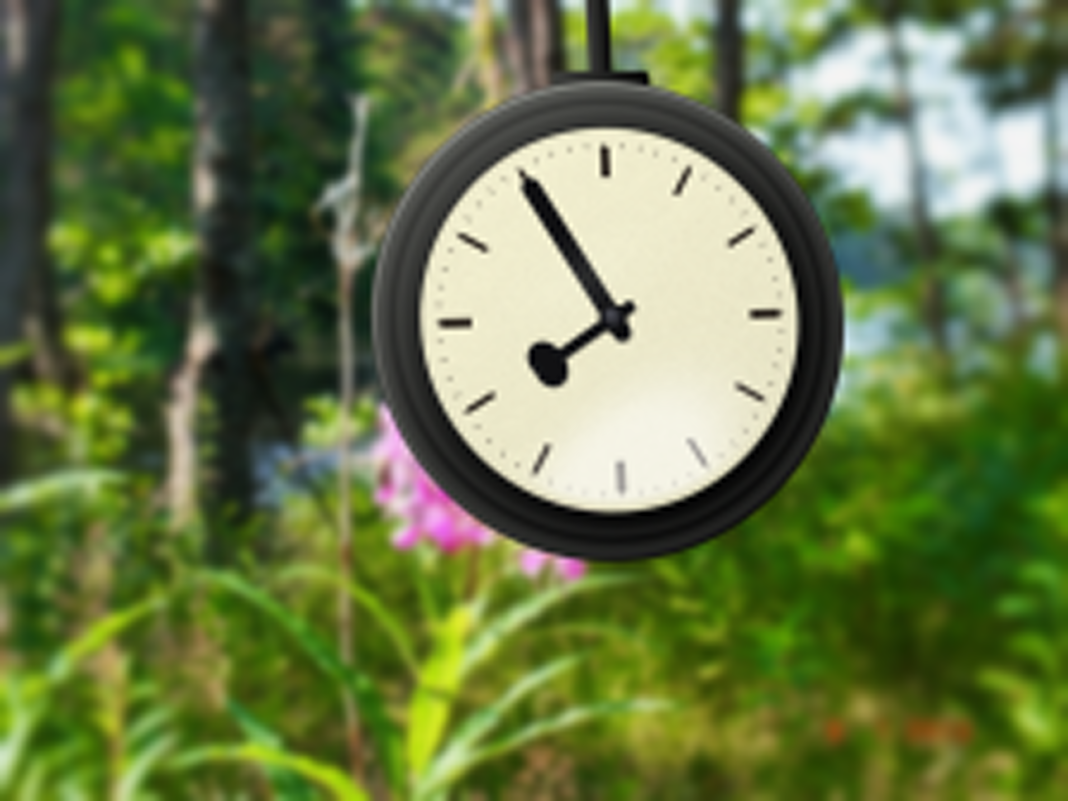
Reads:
h=7 m=55
